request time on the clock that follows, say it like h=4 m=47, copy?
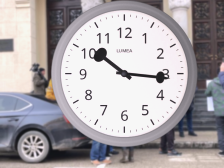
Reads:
h=10 m=16
